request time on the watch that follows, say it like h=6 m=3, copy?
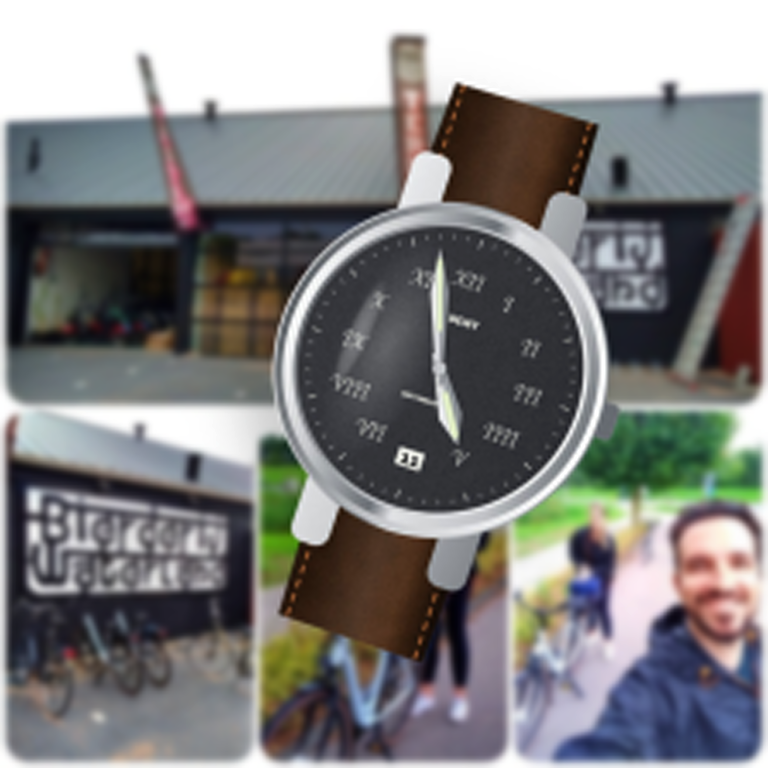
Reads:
h=4 m=57
